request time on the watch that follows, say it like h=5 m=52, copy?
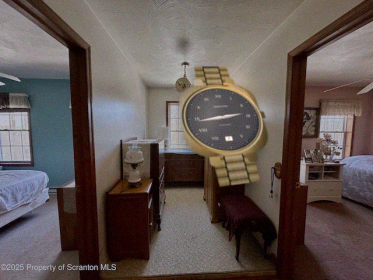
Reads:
h=2 m=44
